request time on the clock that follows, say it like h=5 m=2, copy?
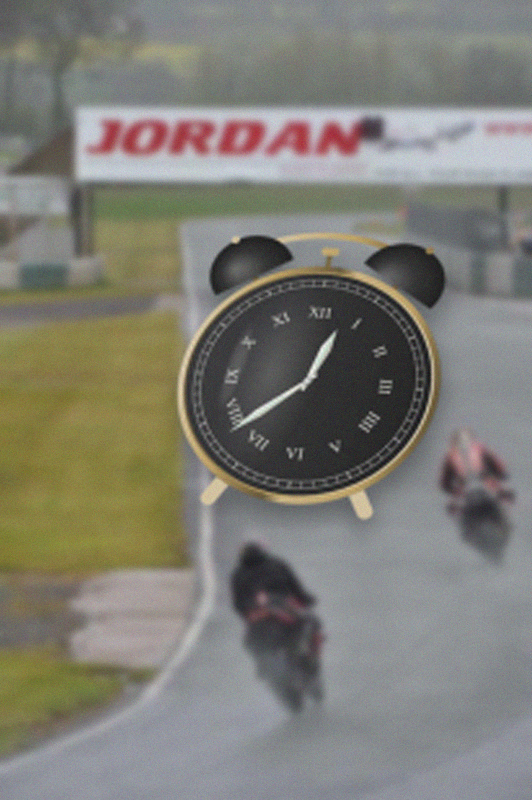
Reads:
h=12 m=38
